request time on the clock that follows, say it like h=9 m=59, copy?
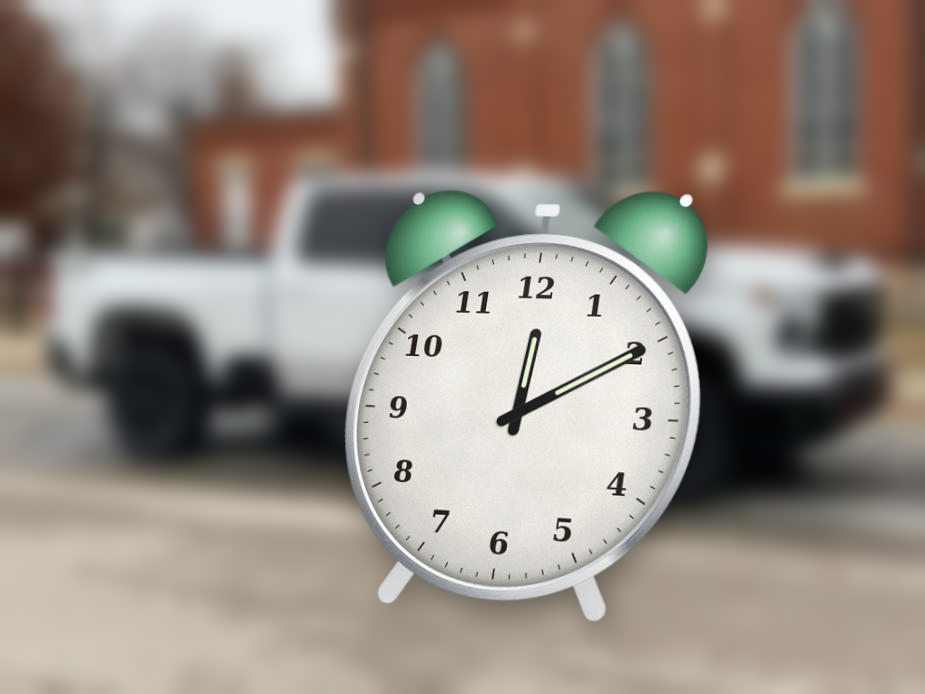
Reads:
h=12 m=10
